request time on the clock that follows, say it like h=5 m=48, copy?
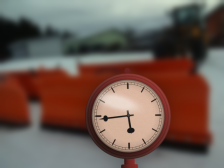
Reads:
h=5 m=44
